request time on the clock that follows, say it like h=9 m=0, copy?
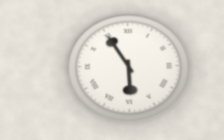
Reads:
h=5 m=55
